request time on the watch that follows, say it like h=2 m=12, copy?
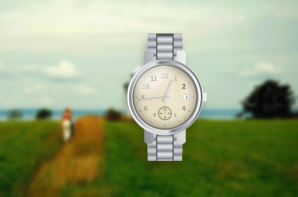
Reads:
h=12 m=44
